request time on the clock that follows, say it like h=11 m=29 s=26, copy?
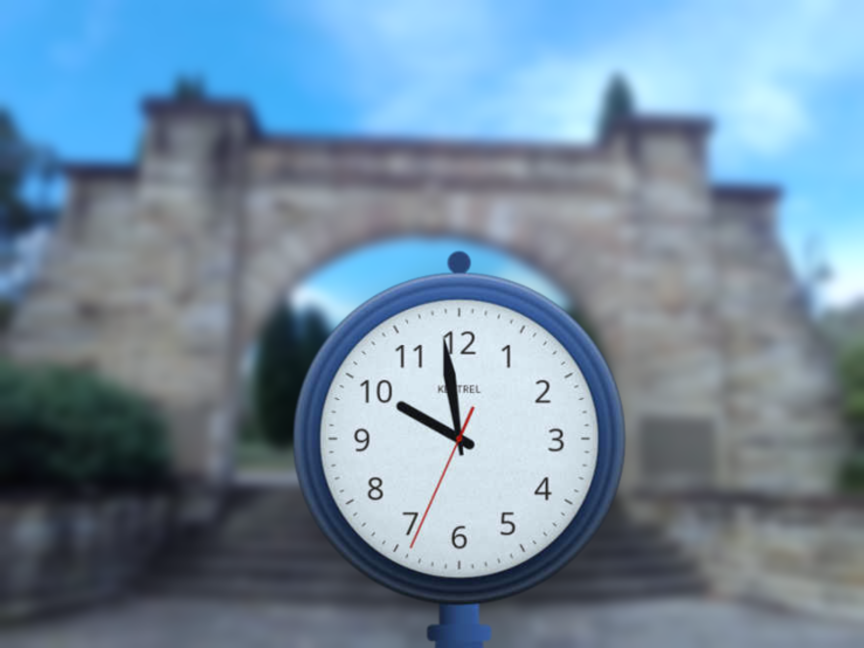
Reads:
h=9 m=58 s=34
